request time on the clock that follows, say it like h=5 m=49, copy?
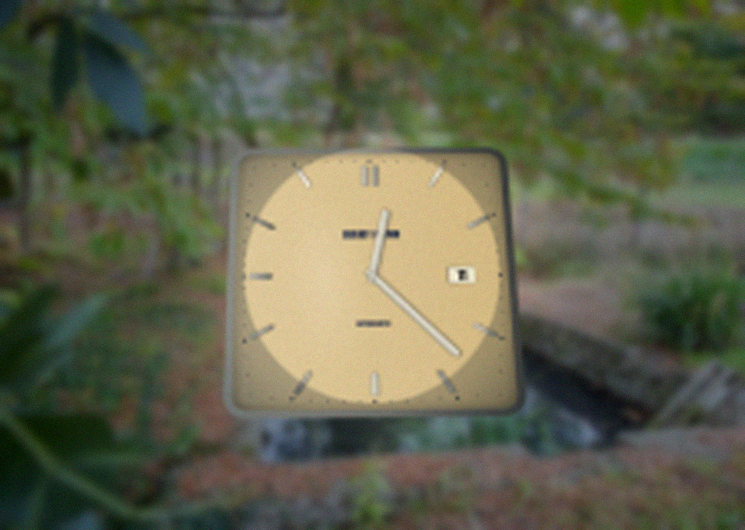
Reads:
h=12 m=23
